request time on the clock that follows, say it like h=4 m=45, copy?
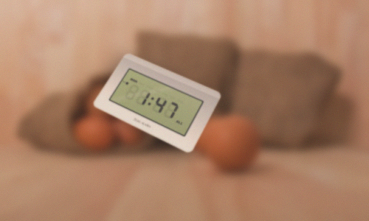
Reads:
h=1 m=47
